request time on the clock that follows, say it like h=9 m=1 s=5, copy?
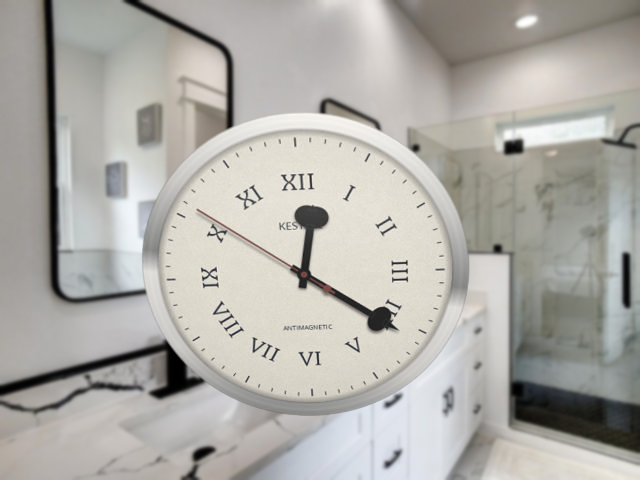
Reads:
h=12 m=20 s=51
